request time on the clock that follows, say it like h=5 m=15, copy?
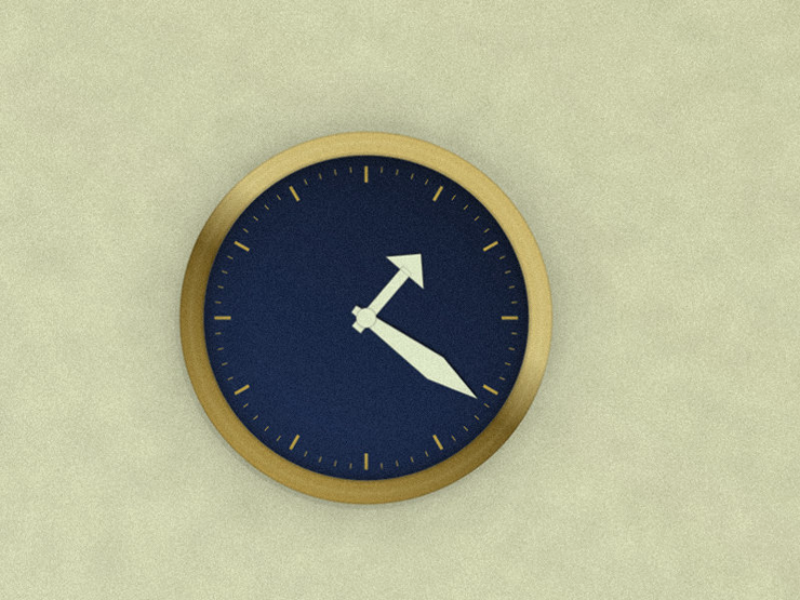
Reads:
h=1 m=21
